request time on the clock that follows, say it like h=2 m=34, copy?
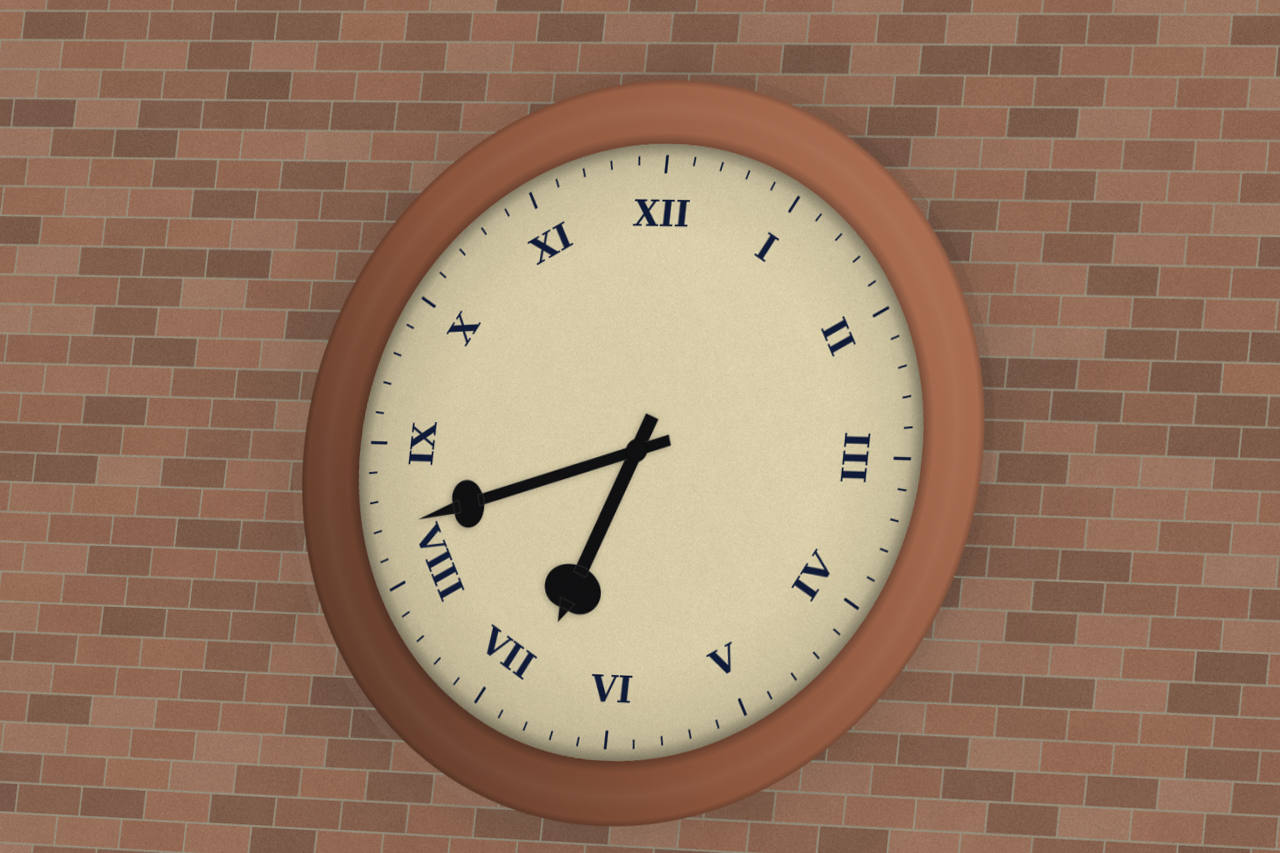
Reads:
h=6 m=42
